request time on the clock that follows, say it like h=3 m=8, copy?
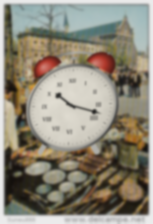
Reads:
h=10 m=18
